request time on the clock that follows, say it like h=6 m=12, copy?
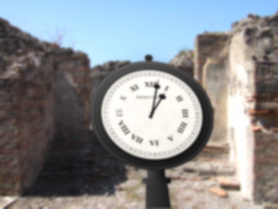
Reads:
h=1 m=2
